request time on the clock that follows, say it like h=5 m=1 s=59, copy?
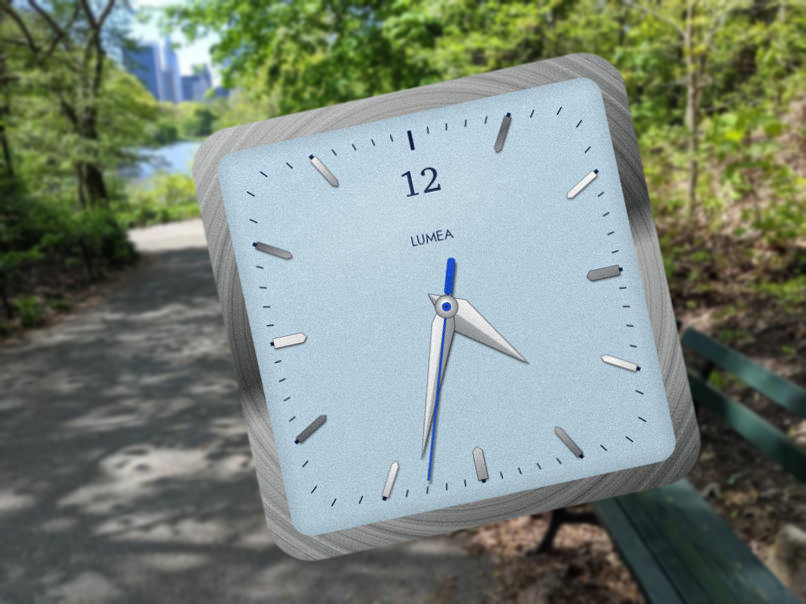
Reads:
h=4 m=33 s=33
